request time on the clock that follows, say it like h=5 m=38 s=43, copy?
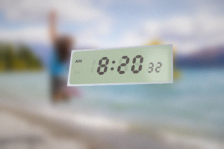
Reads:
h=8 m=20 s=32
